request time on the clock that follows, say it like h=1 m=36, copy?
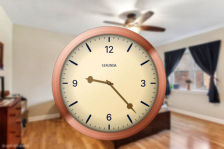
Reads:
h=9 m=23
